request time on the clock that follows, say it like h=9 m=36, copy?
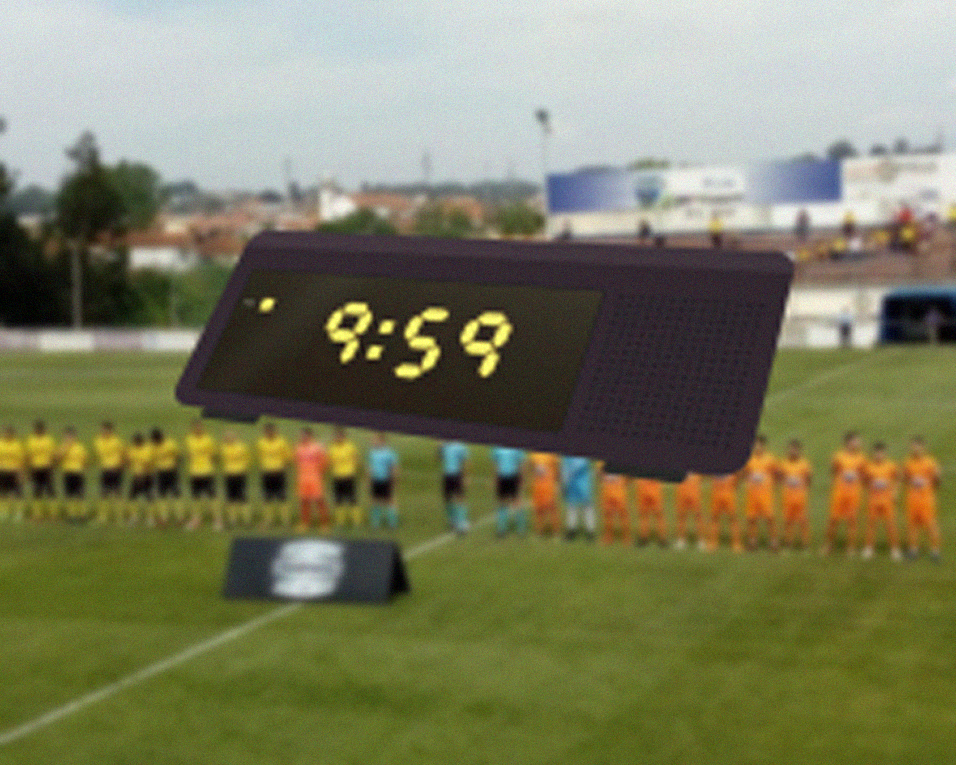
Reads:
h=9 m=59
